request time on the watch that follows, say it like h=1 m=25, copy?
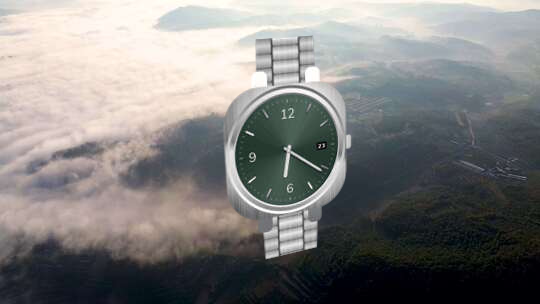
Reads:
h=6 m=21
